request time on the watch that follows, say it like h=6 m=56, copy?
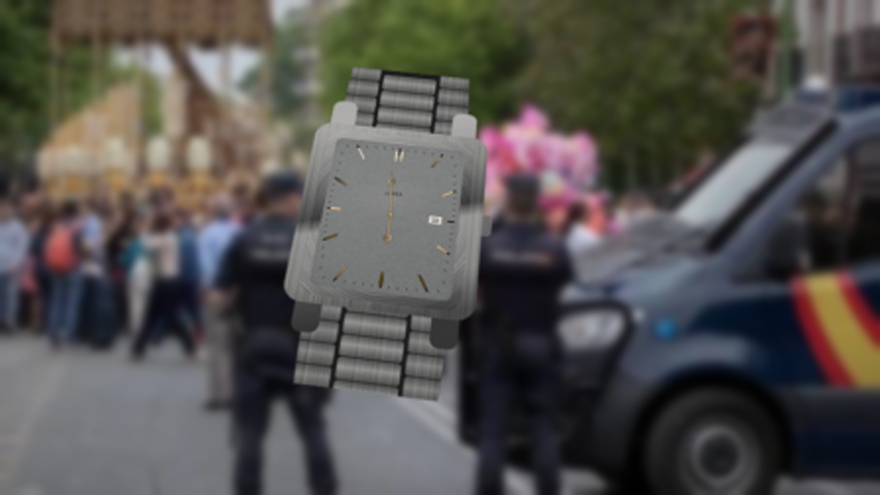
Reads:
h=5 m=59
